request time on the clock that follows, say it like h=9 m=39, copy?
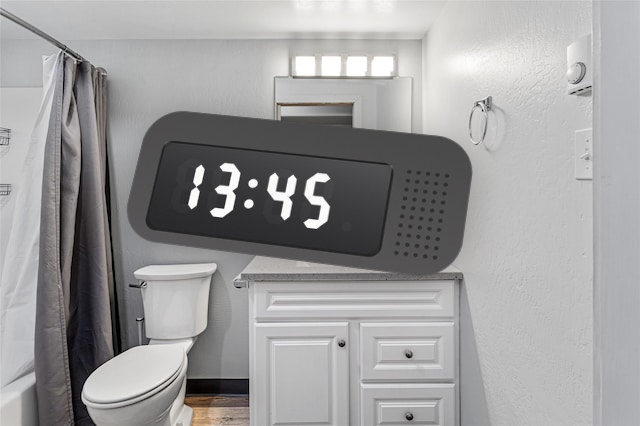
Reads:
h=13 m=45
